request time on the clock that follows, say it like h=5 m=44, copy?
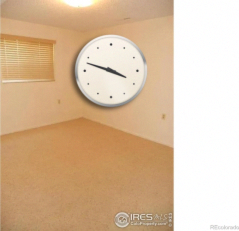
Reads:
h=3 m=48
